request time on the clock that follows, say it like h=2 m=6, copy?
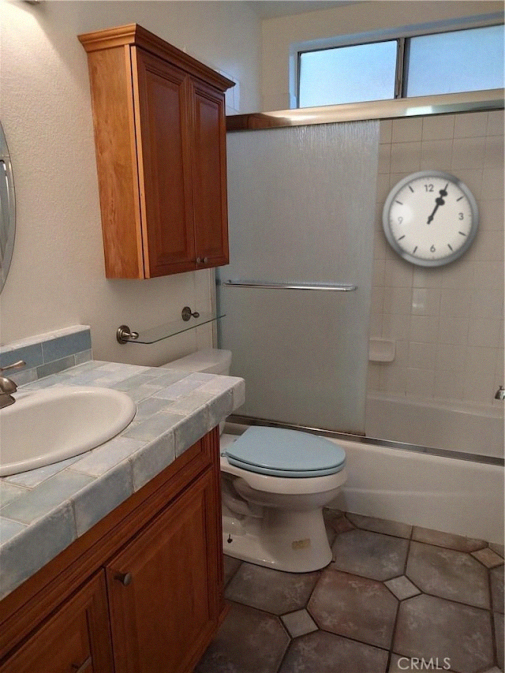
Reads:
h=1 m=5
